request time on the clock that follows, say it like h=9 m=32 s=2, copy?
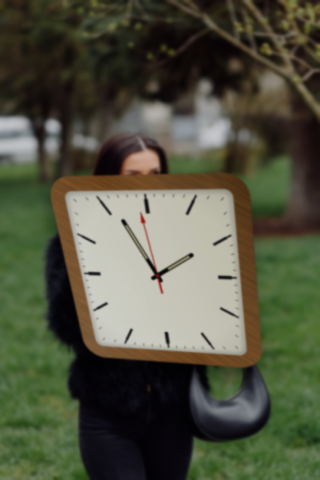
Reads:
h=1 m=55 s=59
